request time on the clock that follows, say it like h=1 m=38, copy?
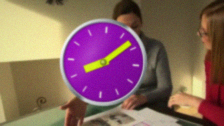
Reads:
h=8 m=8
